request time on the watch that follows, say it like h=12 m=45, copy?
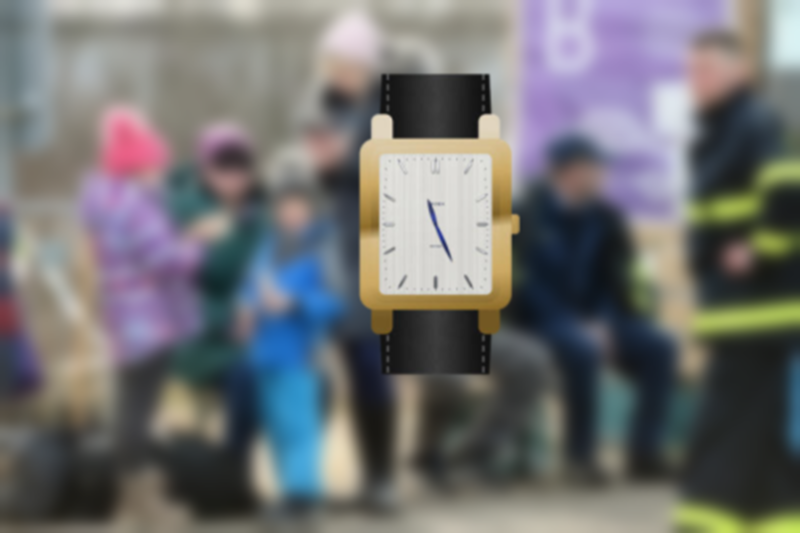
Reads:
h=11 m=26
